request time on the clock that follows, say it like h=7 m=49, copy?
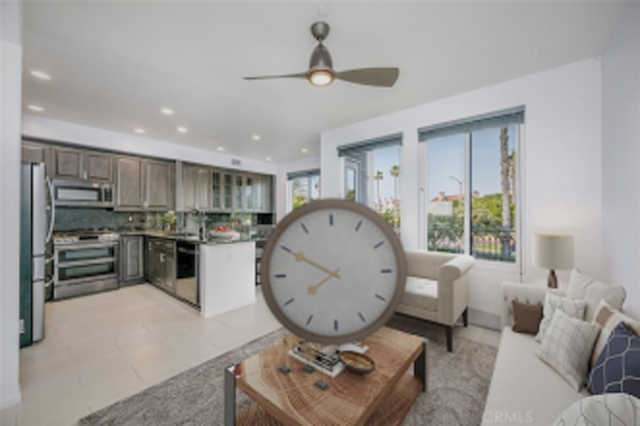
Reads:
h=7 m=50
